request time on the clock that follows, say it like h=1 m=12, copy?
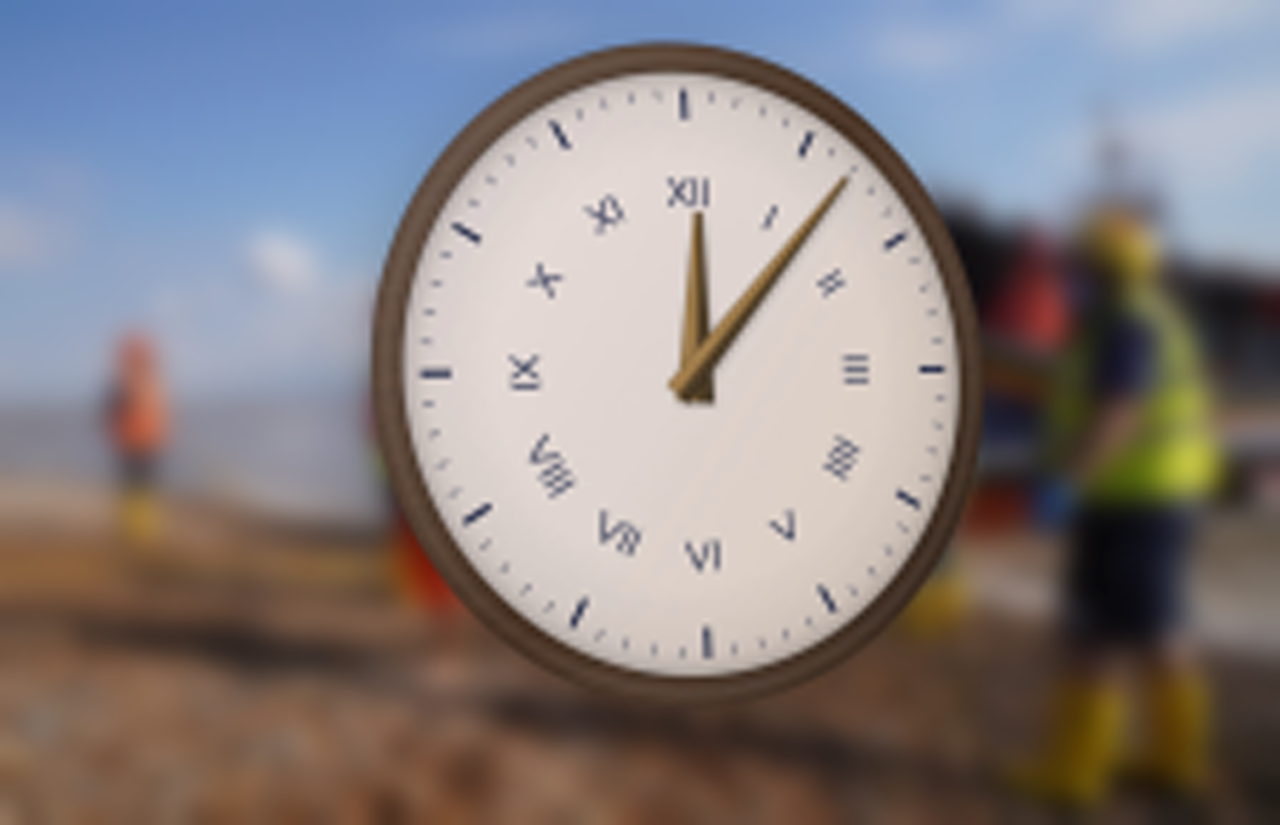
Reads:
h=12 m=7
